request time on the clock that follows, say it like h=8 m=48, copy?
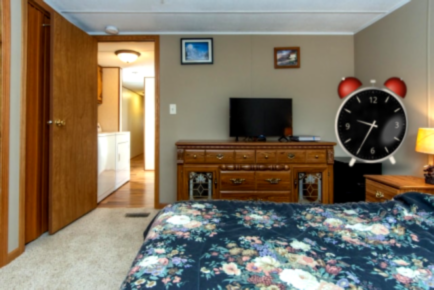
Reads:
h=9 m=35
